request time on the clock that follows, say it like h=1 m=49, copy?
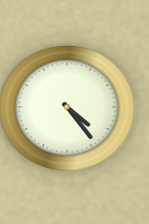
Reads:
h=4 m=24
